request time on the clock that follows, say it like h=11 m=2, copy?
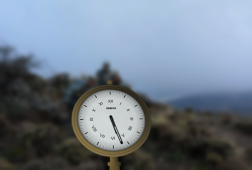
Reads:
h=5 m=27
